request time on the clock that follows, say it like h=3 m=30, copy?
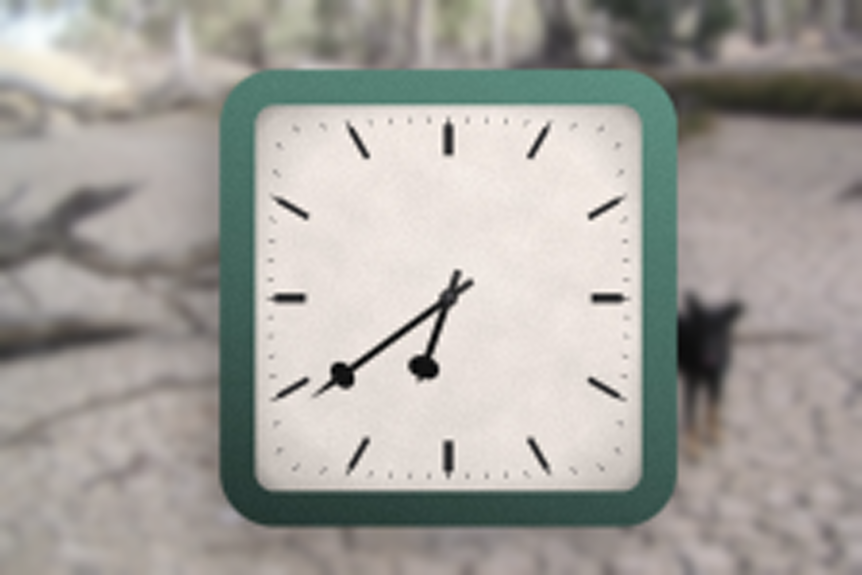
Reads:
h=6 m=39
